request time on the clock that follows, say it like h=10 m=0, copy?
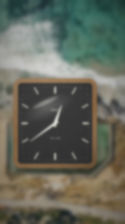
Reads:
h=12 m=39
